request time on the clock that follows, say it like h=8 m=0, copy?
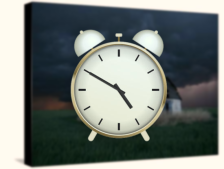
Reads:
h=4 m=50
